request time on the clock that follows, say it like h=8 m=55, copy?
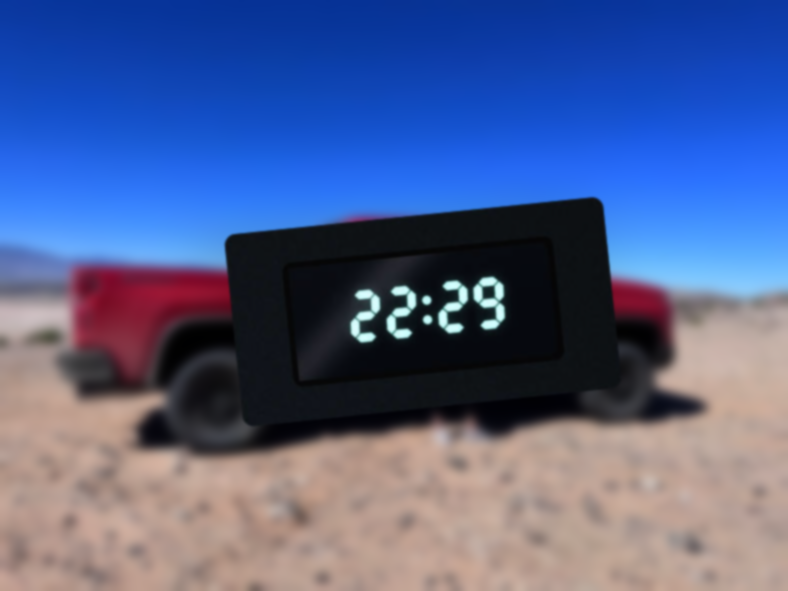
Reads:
h=22 m=29
